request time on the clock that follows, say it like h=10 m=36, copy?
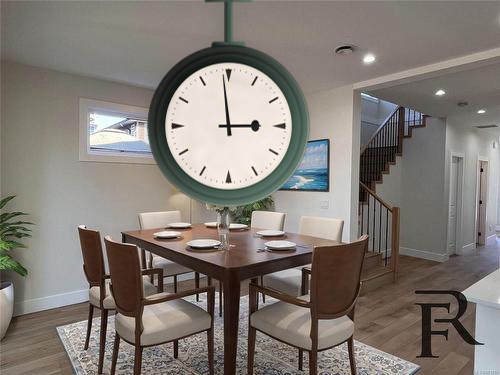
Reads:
h=2 m=59
